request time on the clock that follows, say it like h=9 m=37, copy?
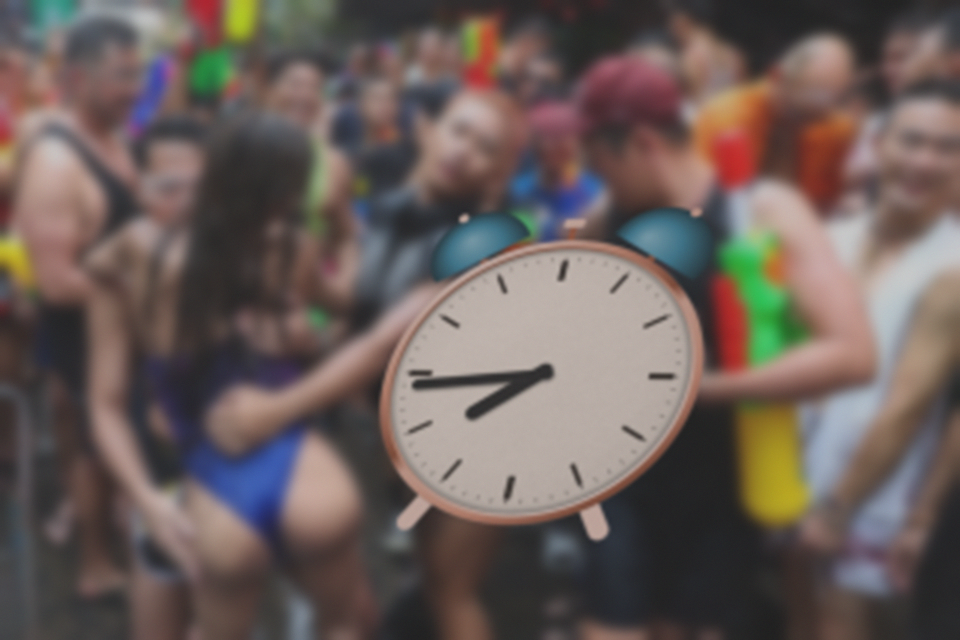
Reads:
h=7 m=44
